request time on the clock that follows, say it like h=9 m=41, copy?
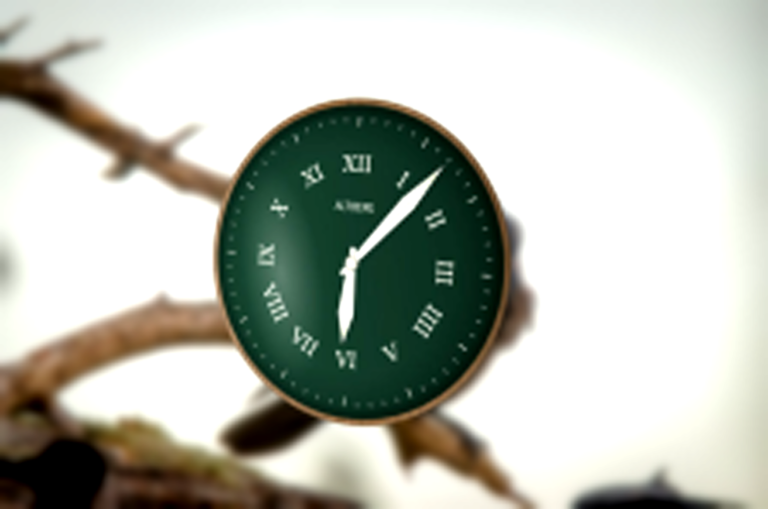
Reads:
h=6 m=7
